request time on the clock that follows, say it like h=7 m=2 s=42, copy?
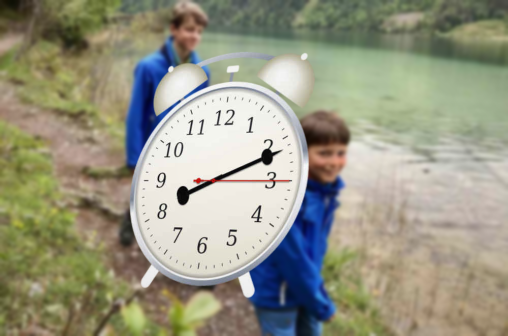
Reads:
h=8 m=11 s=15
